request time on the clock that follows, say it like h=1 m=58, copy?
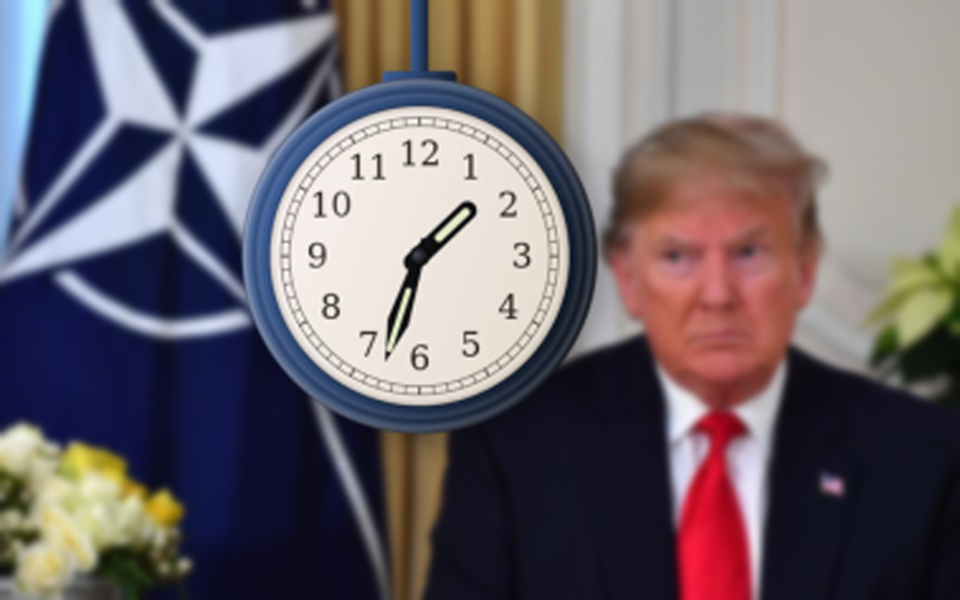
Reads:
h=1 m=33
